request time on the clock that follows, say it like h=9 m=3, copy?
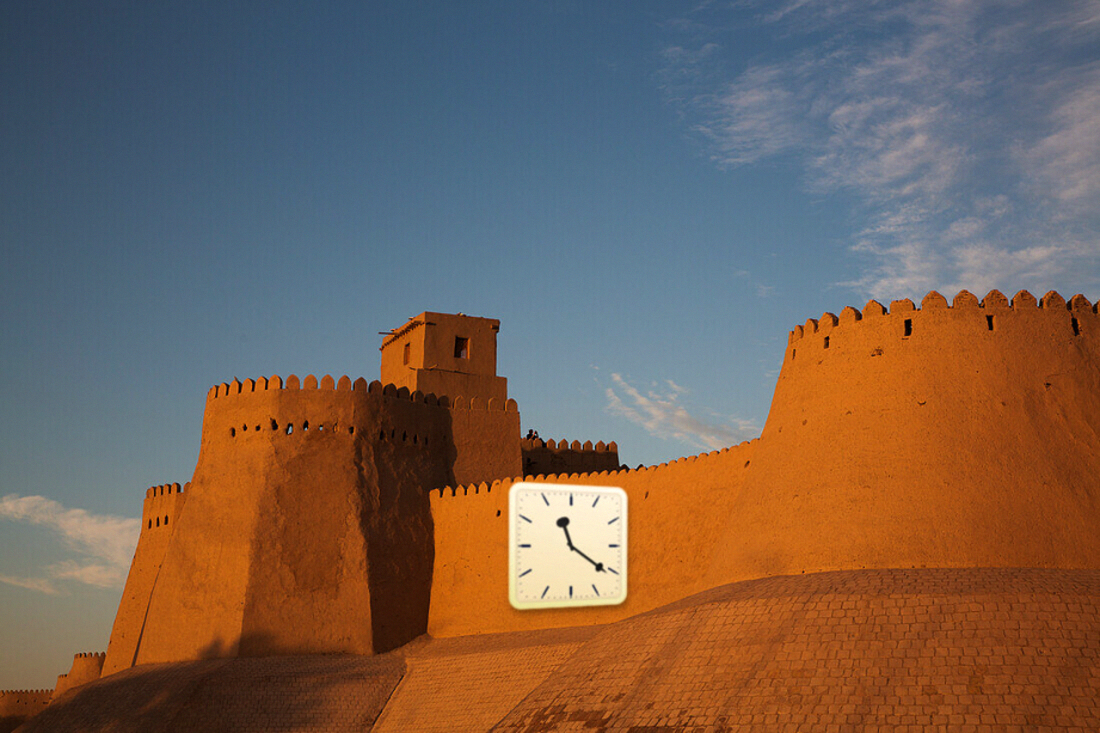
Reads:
h=11 m=21
